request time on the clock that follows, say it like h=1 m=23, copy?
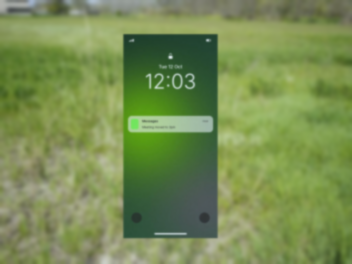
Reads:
h=12 m=3
